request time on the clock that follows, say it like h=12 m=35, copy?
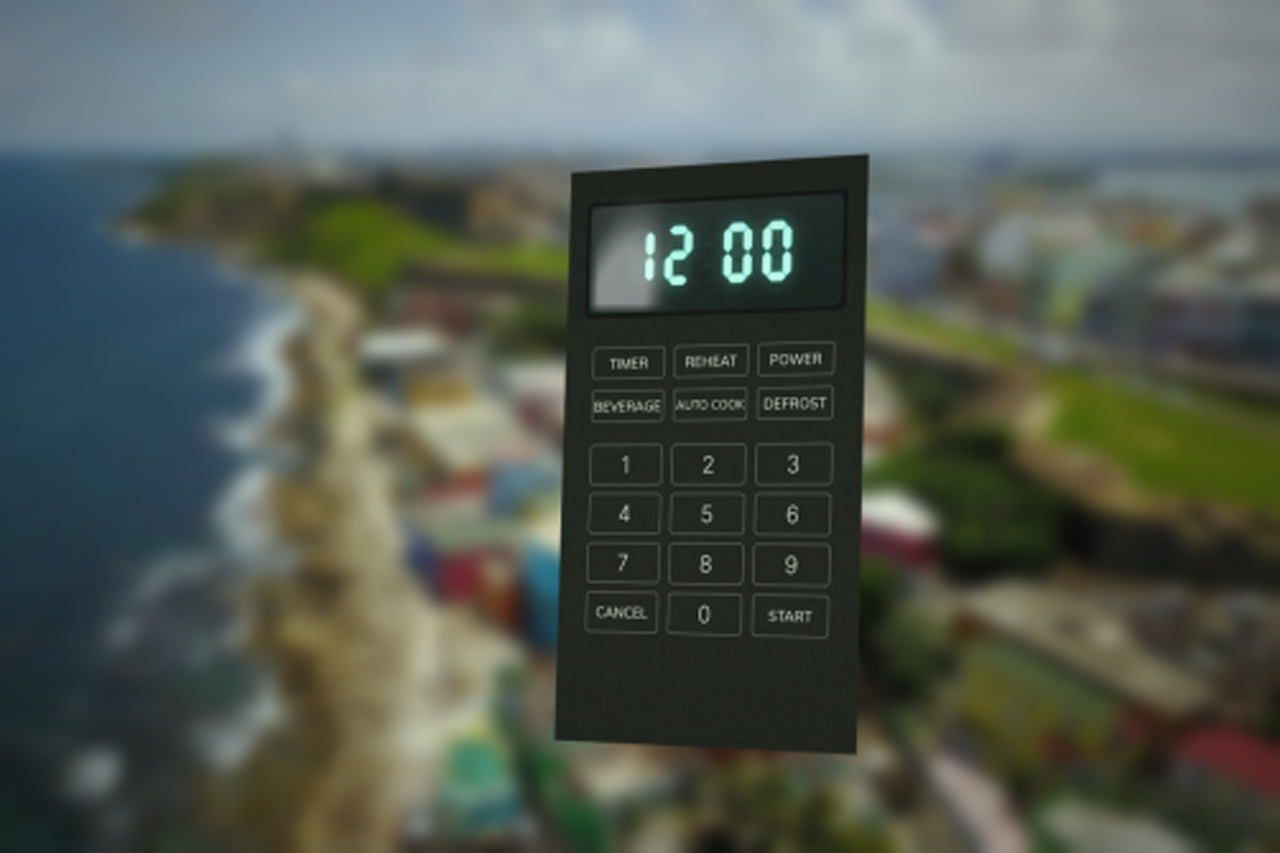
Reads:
h=12 m=0
